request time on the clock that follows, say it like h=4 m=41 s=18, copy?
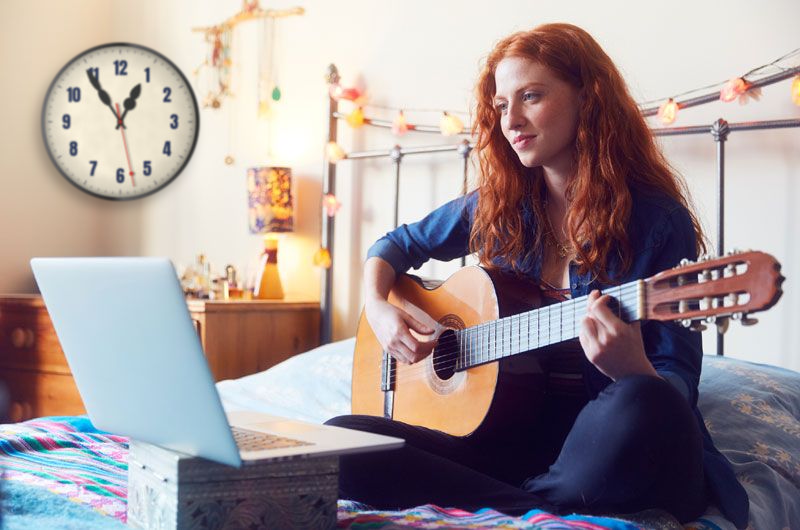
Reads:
h=12 m=54 s=28
